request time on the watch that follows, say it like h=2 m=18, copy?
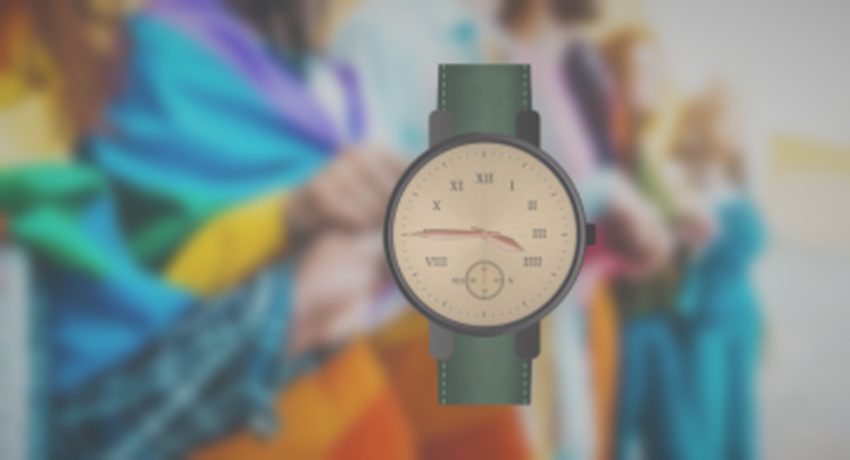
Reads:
h=3 m=45
